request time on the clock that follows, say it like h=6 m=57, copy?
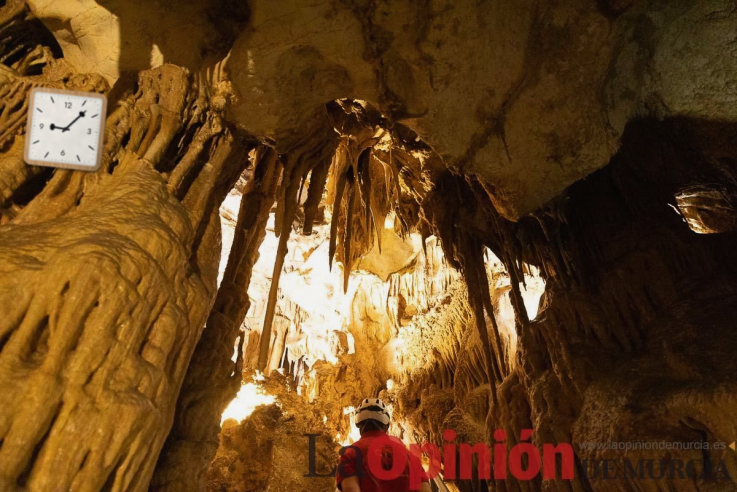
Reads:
h=9 m=7
